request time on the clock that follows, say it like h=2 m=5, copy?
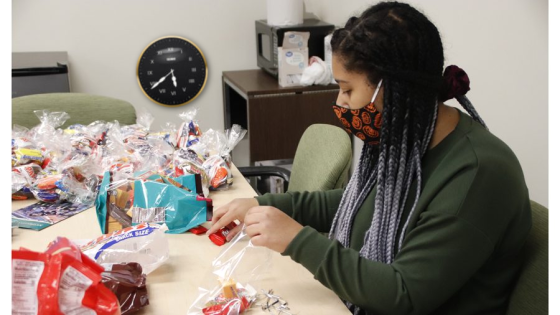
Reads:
h=5 m=39
